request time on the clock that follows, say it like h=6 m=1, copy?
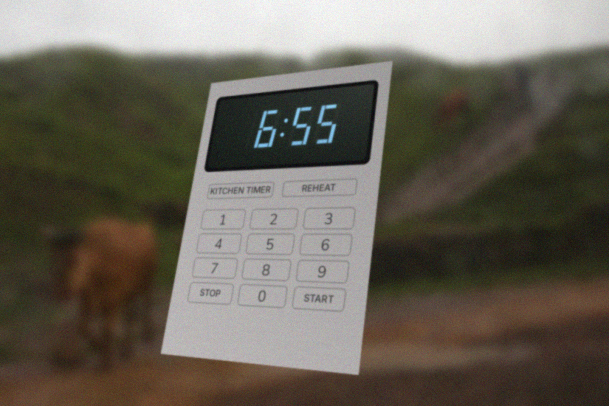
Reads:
h=6 m=55
